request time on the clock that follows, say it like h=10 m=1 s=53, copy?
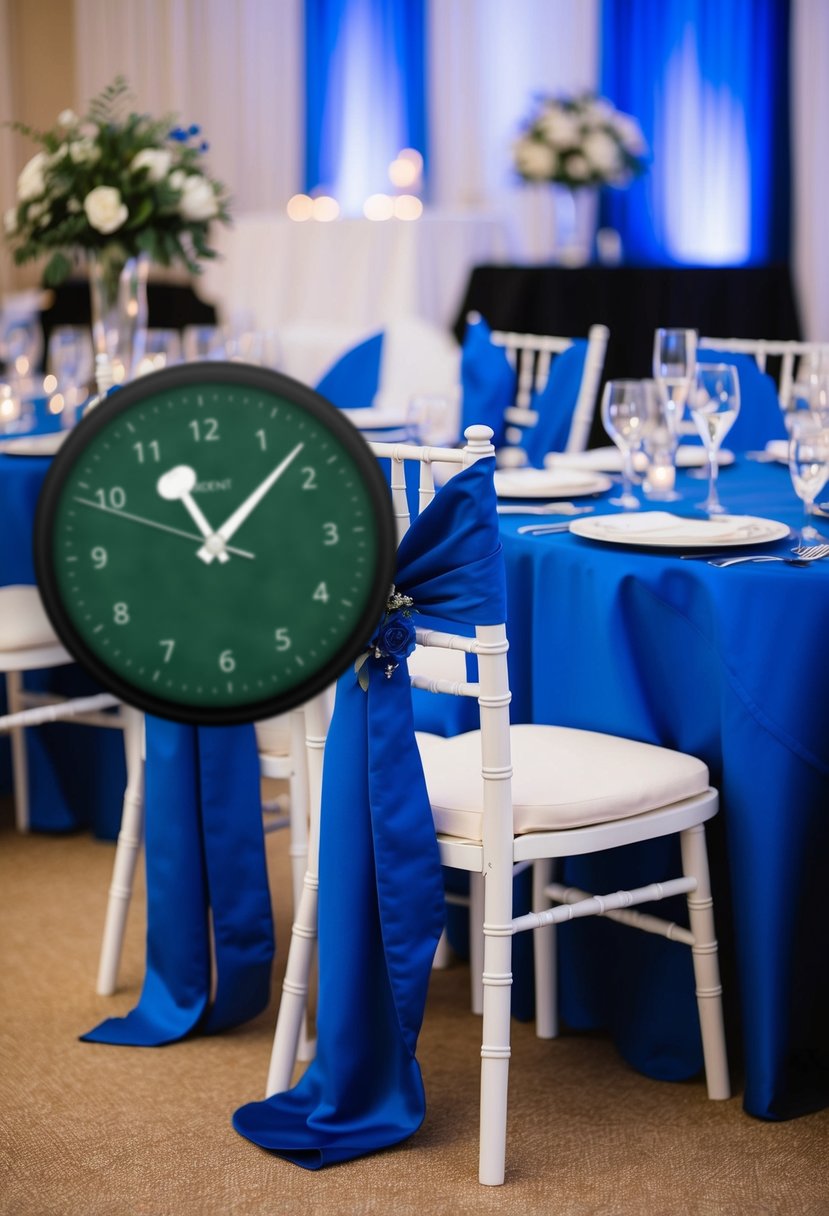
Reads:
h=11 m=7 s=49
